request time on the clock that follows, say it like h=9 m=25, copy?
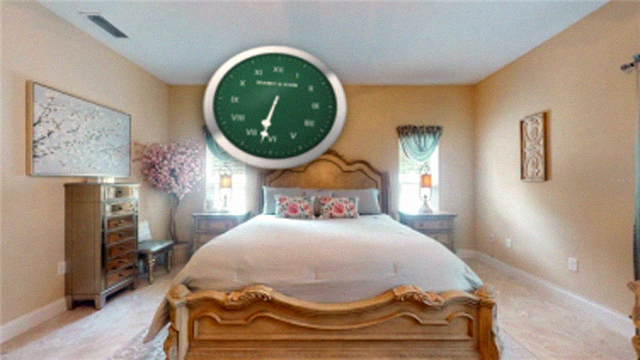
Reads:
h=6 m=32
